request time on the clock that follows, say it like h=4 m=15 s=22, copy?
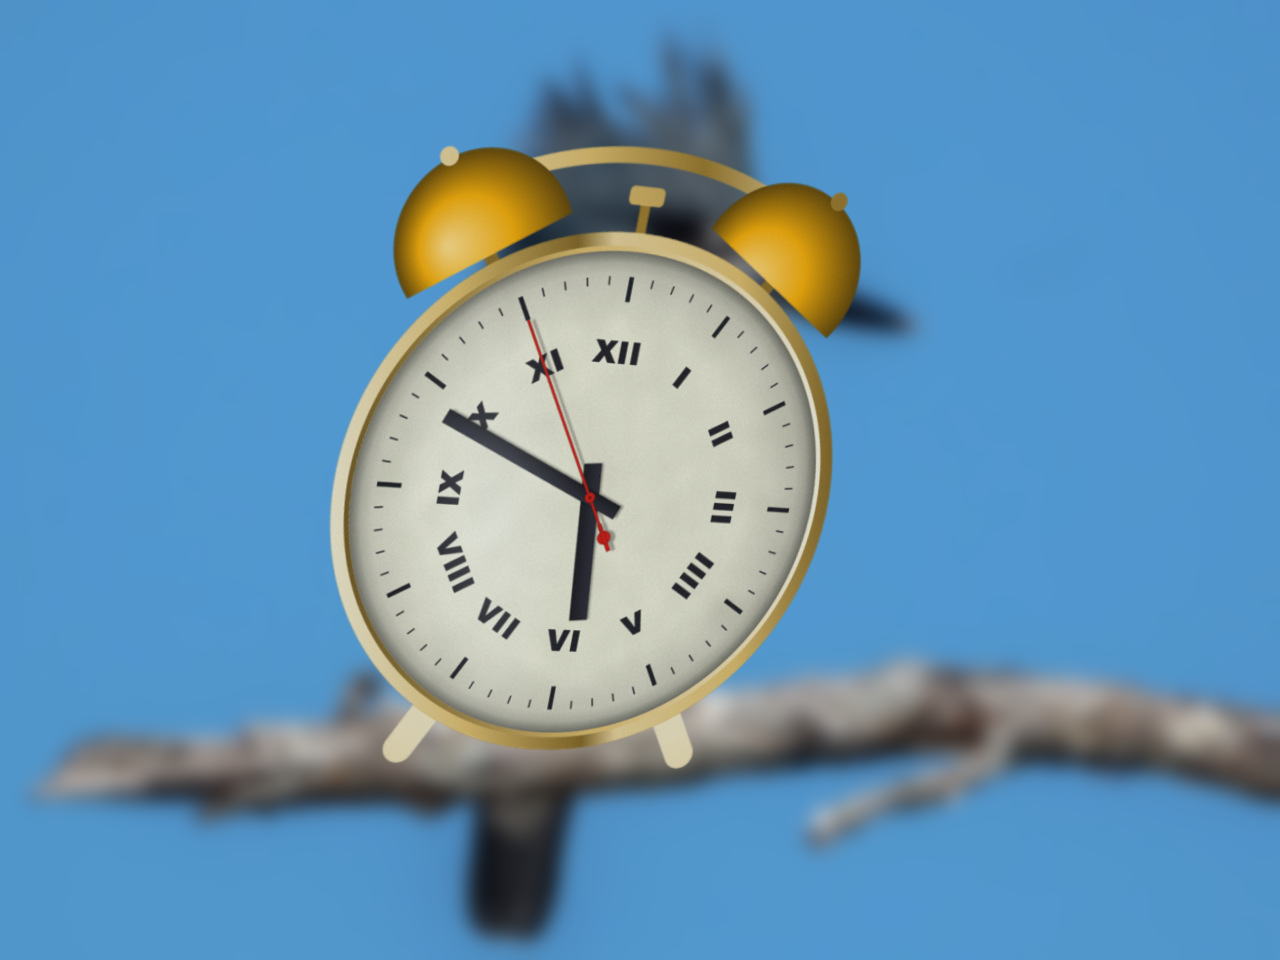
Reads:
h=5 m=48 s=55
